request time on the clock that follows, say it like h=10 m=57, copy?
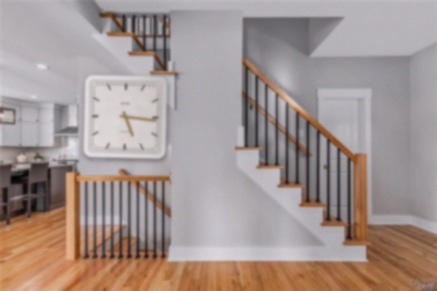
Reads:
h=5 m=16
